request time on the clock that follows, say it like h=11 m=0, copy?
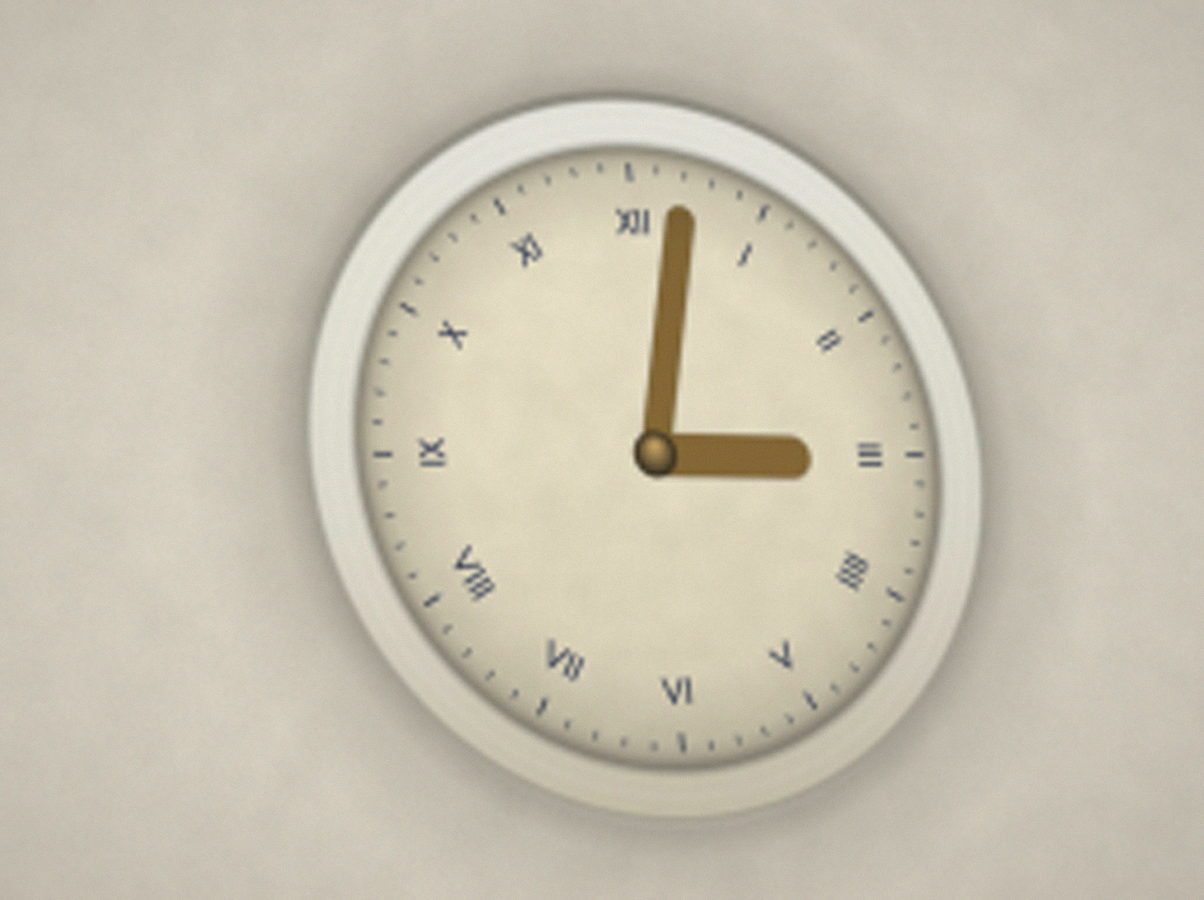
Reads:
h=3 m=2
